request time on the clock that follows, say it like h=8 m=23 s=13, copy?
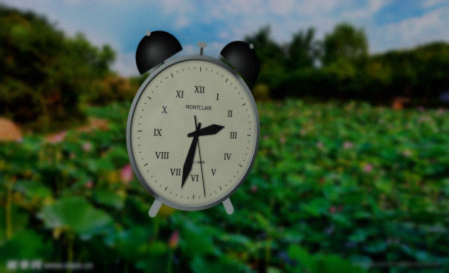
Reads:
h=2 m=32 s=28
